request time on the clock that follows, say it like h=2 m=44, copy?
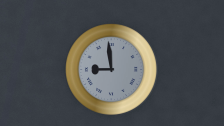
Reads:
h=8 m=59
